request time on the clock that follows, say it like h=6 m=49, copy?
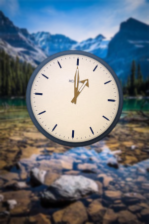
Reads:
h=1 m=0
